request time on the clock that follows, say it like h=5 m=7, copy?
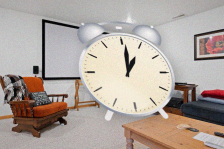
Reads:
h=1 m=1
